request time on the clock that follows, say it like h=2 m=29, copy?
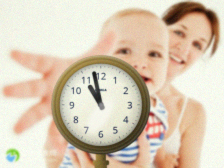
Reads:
h=10 m=58
